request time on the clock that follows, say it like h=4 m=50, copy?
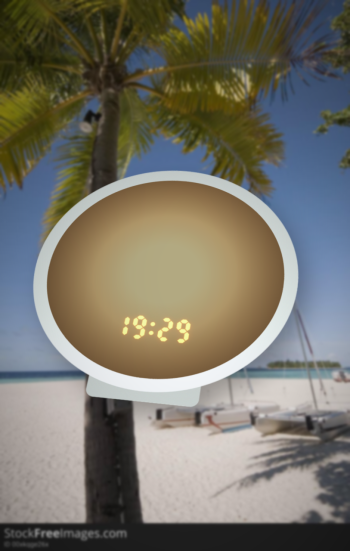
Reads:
h=19 m=29
